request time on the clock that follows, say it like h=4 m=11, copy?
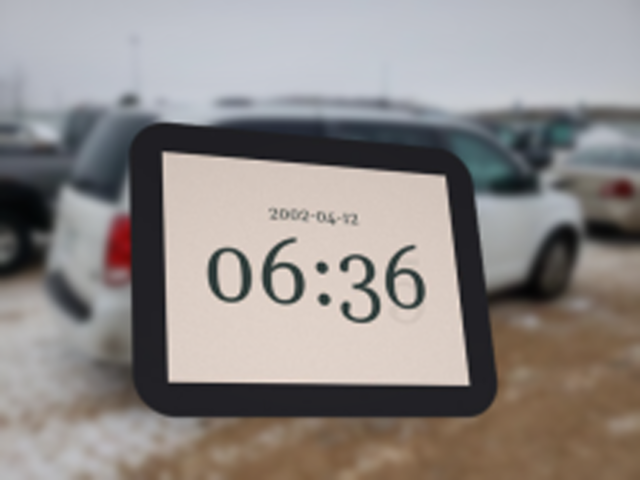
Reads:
h=6 m=36
